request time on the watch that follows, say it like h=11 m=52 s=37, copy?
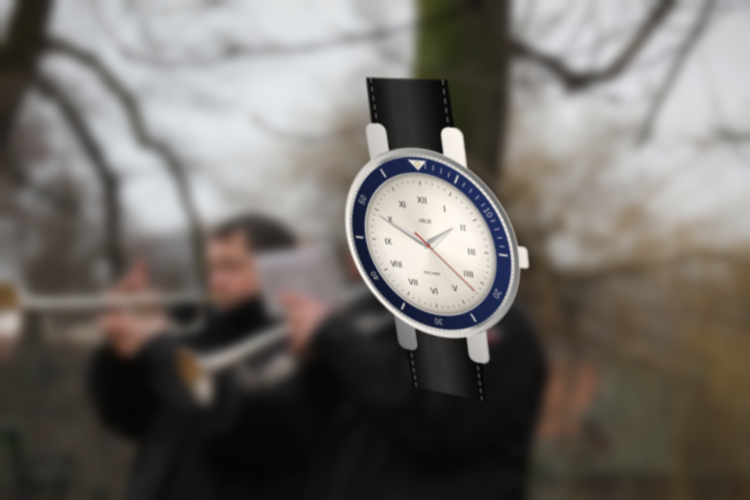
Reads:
h=1 m=49 s=22
